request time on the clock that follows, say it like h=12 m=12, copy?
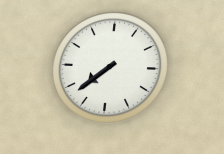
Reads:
h=7 m=38
